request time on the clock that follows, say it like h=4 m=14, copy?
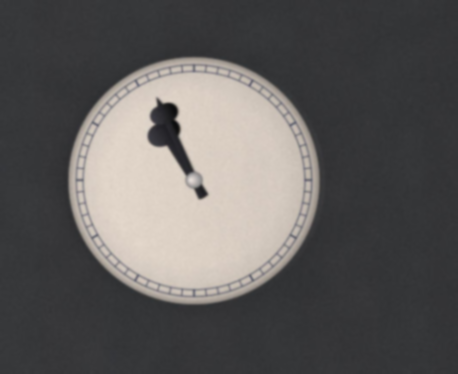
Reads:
h=10 m=56
